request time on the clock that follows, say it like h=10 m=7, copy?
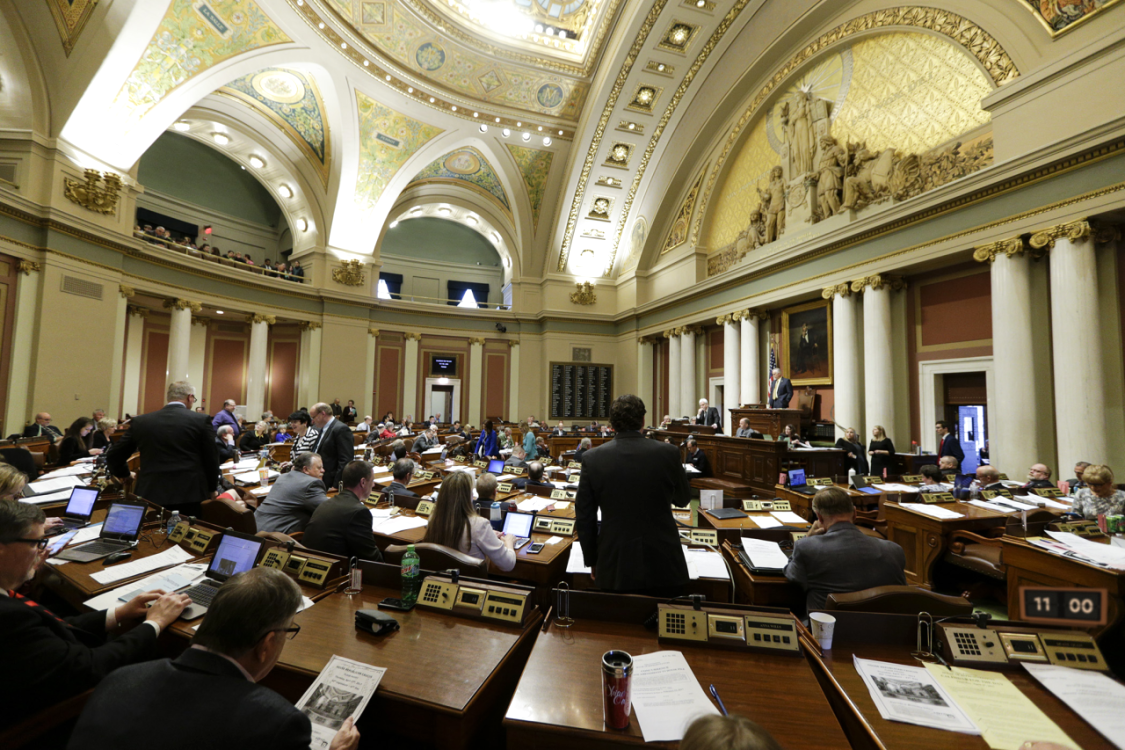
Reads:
h=11 m=0
